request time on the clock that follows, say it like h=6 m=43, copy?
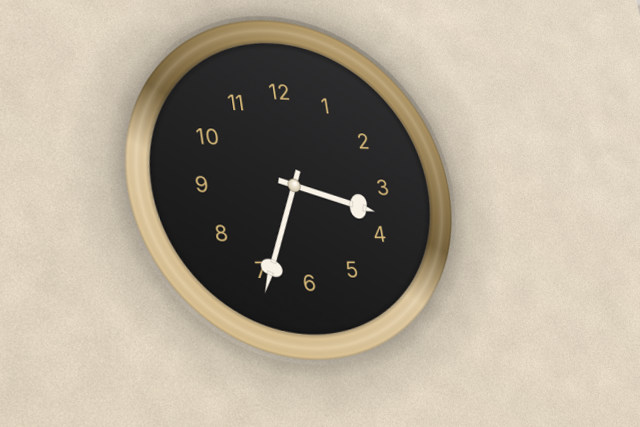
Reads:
h=3 m=34
